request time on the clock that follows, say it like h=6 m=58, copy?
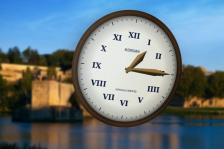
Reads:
h=1 m=15
